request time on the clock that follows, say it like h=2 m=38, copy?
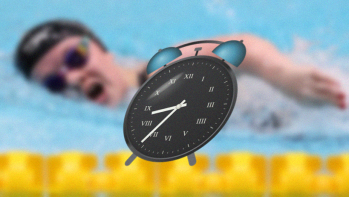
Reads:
h=8 m=36
